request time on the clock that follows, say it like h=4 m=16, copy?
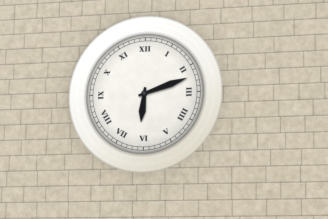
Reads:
h=6 m=12
